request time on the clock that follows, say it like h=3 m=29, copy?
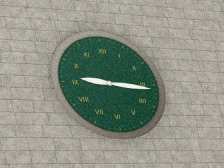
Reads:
h=9 m=16
